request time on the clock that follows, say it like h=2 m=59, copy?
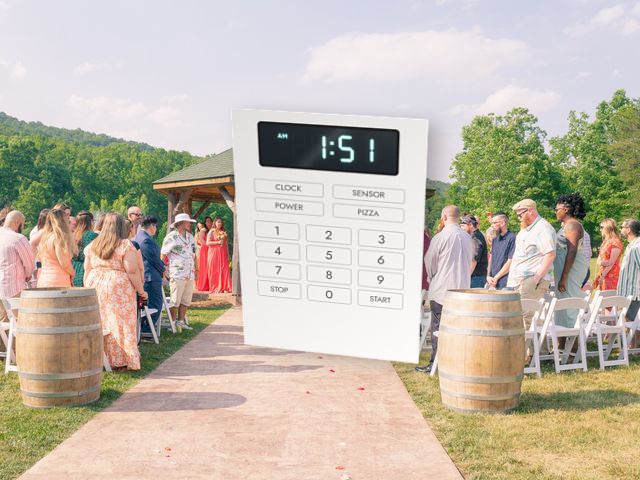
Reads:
h=1 m=51
